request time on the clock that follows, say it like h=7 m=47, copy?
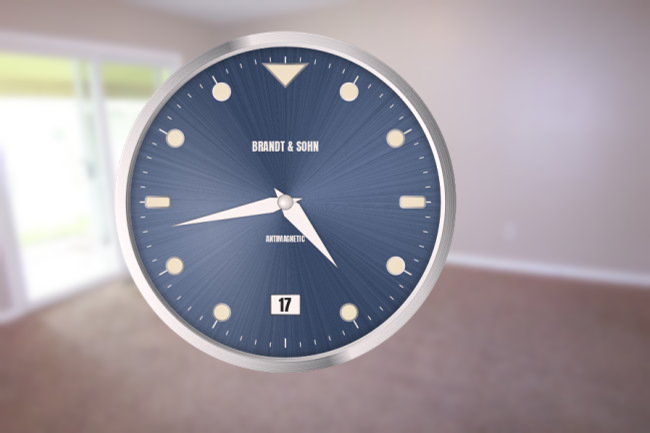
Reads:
h=4 m=43
